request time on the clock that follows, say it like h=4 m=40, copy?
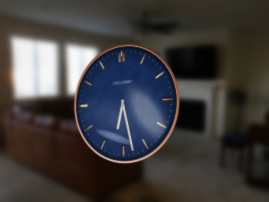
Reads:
h=6 m=28
